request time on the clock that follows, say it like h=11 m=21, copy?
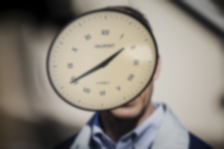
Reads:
h=1 m=40
